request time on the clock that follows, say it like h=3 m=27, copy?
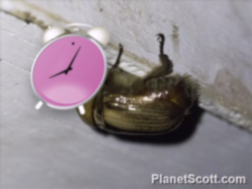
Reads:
h=8 m=3
